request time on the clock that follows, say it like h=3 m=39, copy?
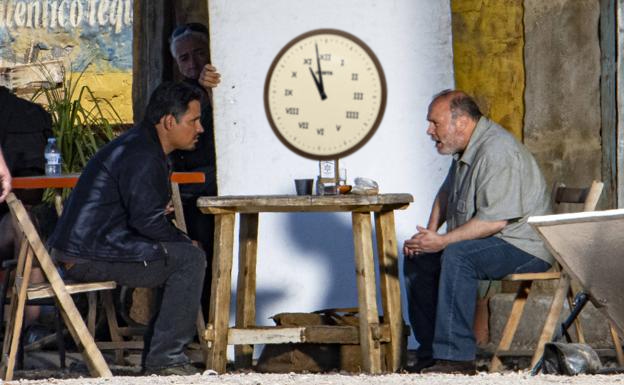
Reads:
h=10 m=58
